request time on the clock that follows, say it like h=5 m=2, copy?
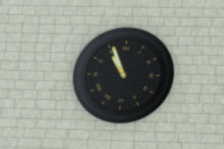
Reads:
h=10 m=56
